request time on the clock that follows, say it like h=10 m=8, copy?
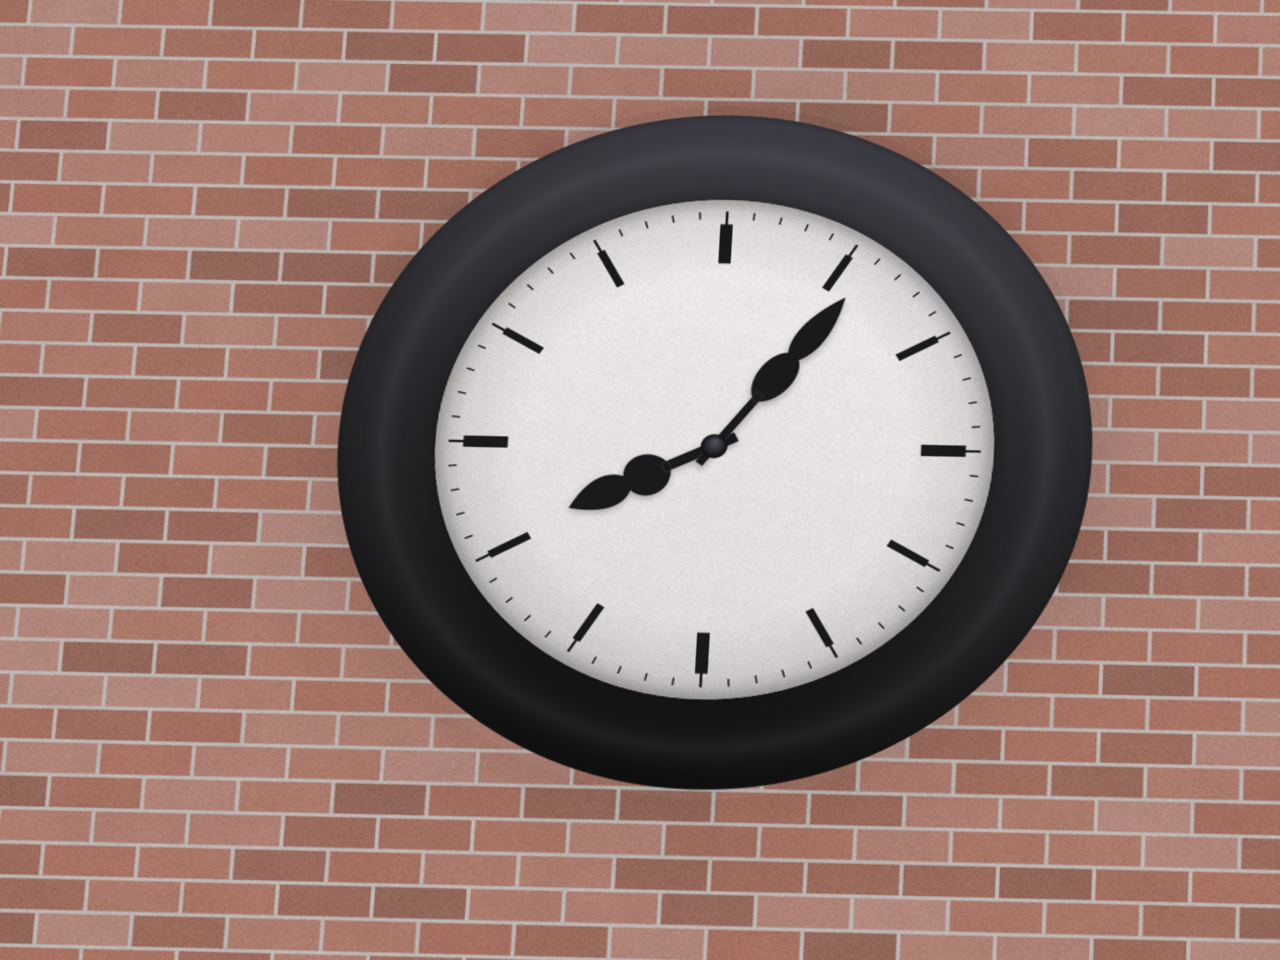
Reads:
h=8 m=6
